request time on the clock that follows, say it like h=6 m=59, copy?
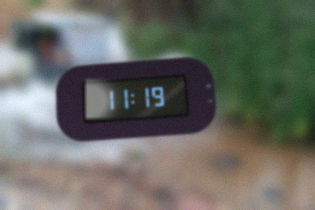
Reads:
h=11 m=19
